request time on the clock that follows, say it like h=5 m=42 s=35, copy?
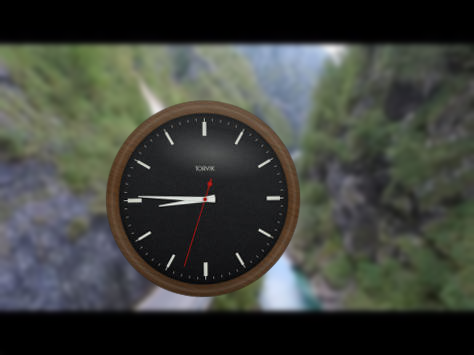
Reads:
h=8 m=45 s=33
